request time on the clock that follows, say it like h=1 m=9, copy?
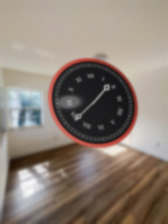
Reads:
h=1 m=39
